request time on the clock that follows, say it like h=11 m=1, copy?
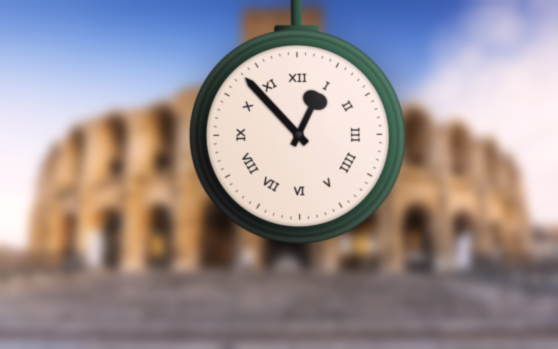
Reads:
h=12 m=53
